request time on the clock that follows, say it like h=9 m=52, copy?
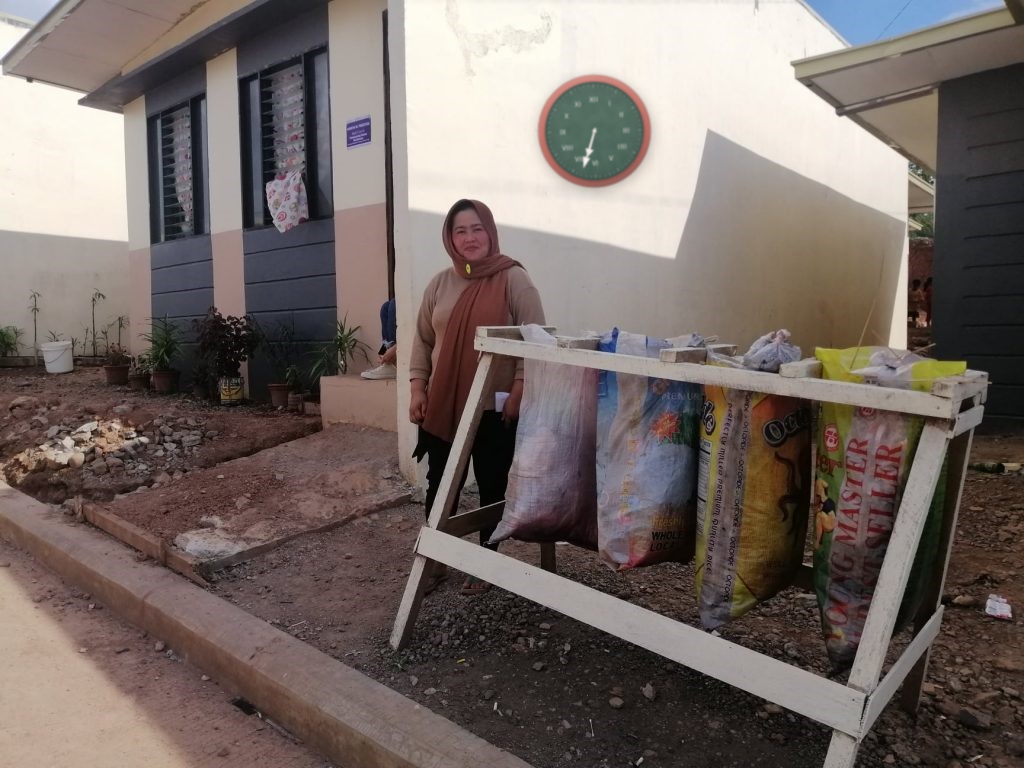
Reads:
h=6 m=33
